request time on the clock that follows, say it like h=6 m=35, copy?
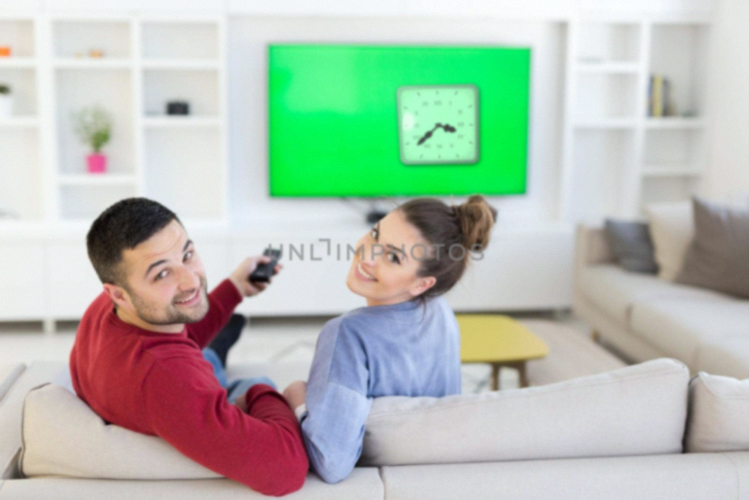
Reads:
h=3 m=38
